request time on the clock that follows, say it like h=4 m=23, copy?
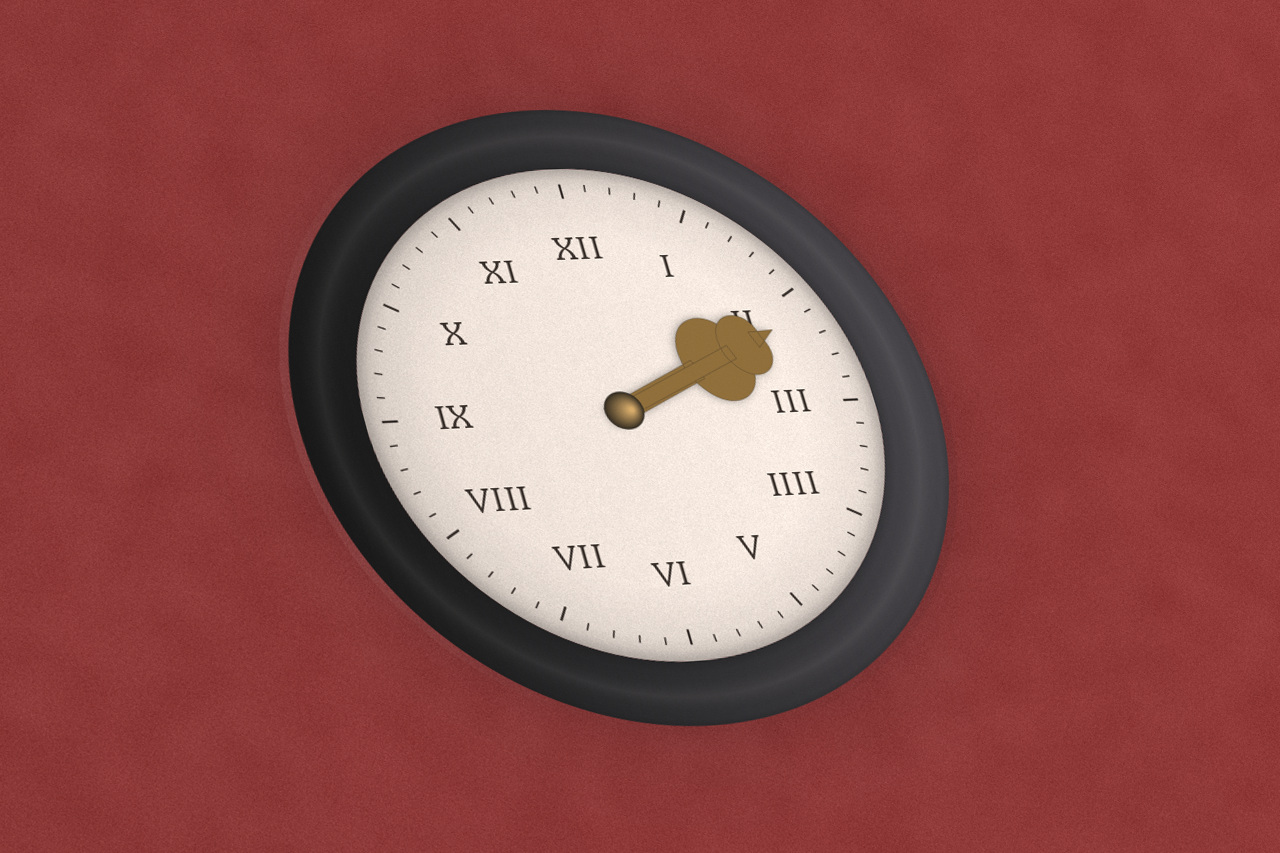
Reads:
h=2 m=11
